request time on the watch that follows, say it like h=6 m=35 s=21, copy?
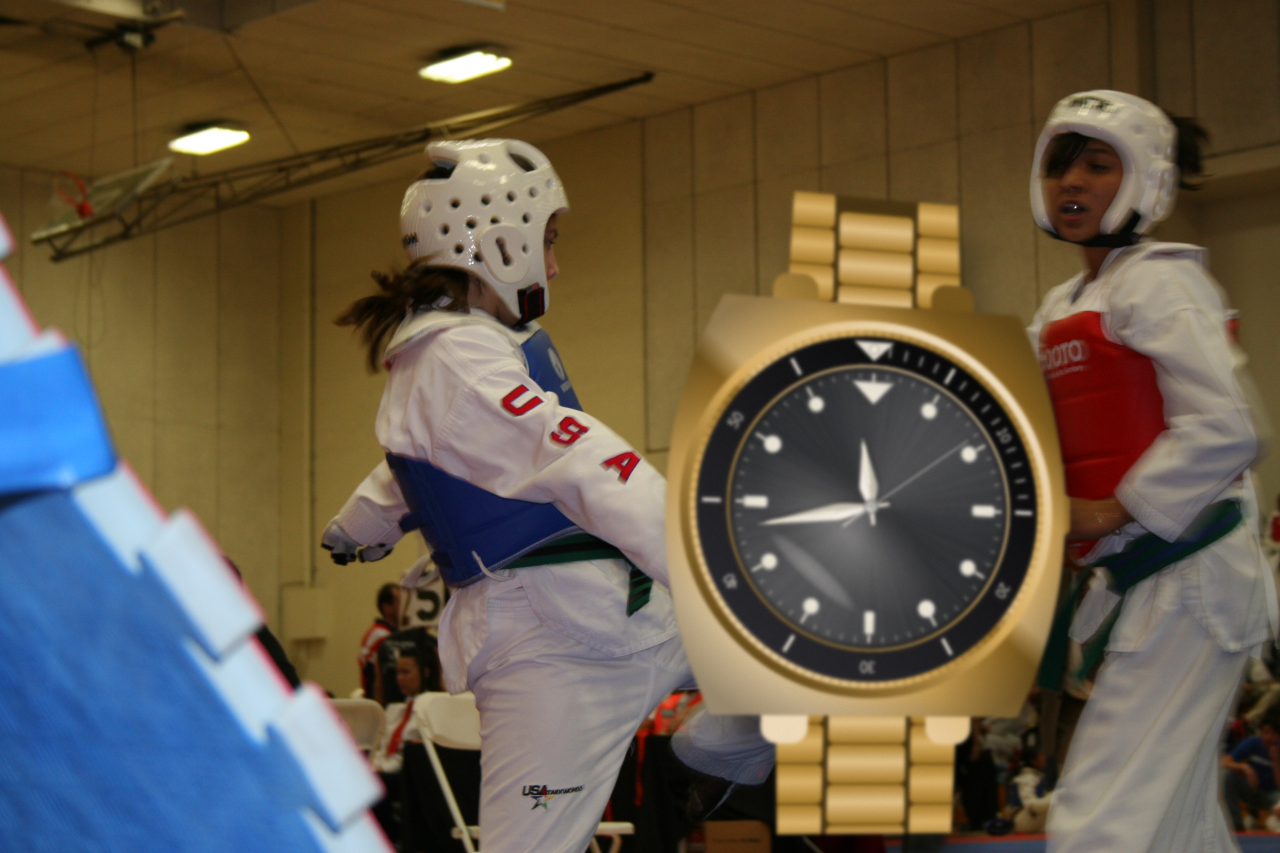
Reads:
h=11 m=43 s=9
